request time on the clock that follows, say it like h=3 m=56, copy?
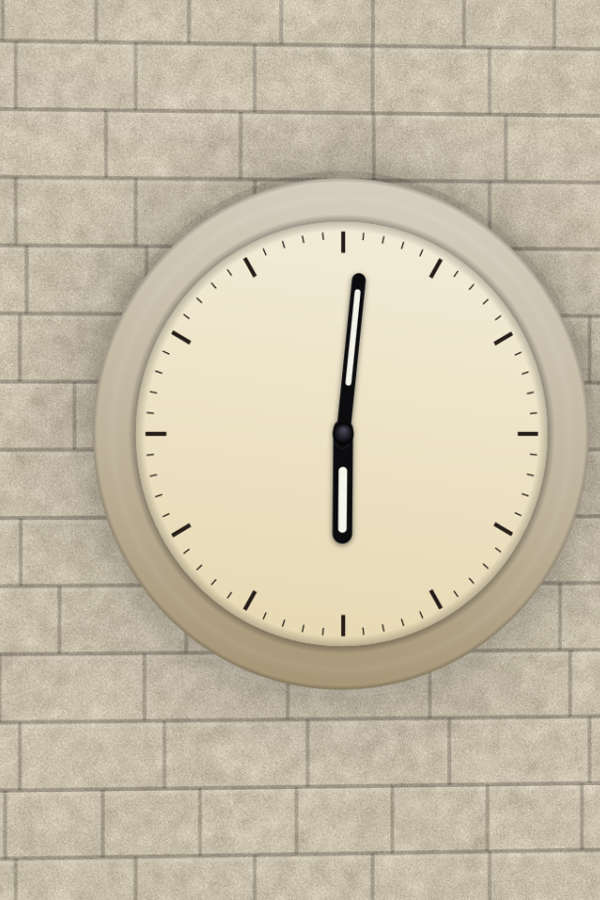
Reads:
h=6 m=1
